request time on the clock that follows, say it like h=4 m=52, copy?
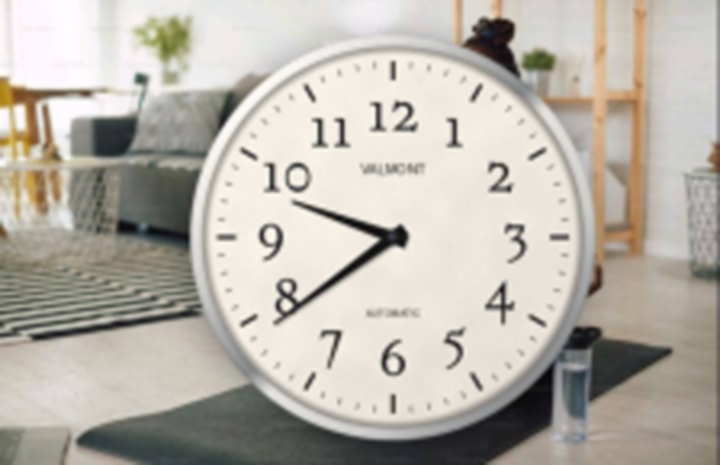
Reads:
h=9 m=39
